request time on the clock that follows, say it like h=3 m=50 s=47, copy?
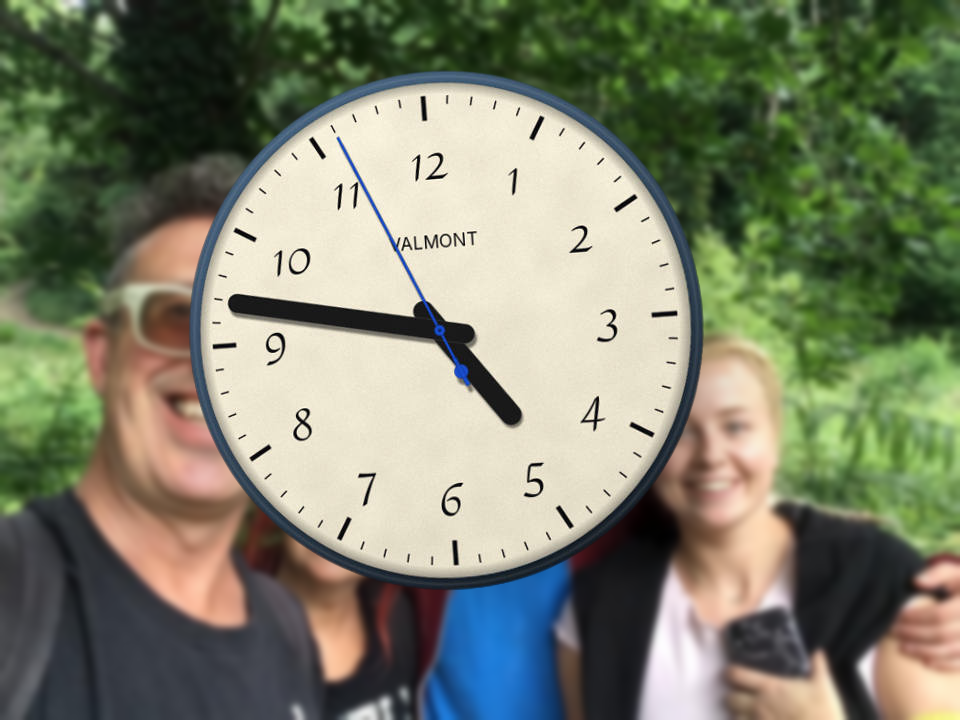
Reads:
h=4 m=46 s=56
